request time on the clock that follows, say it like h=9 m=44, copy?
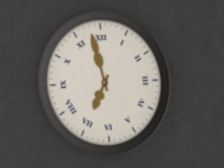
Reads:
h=6 m=58
